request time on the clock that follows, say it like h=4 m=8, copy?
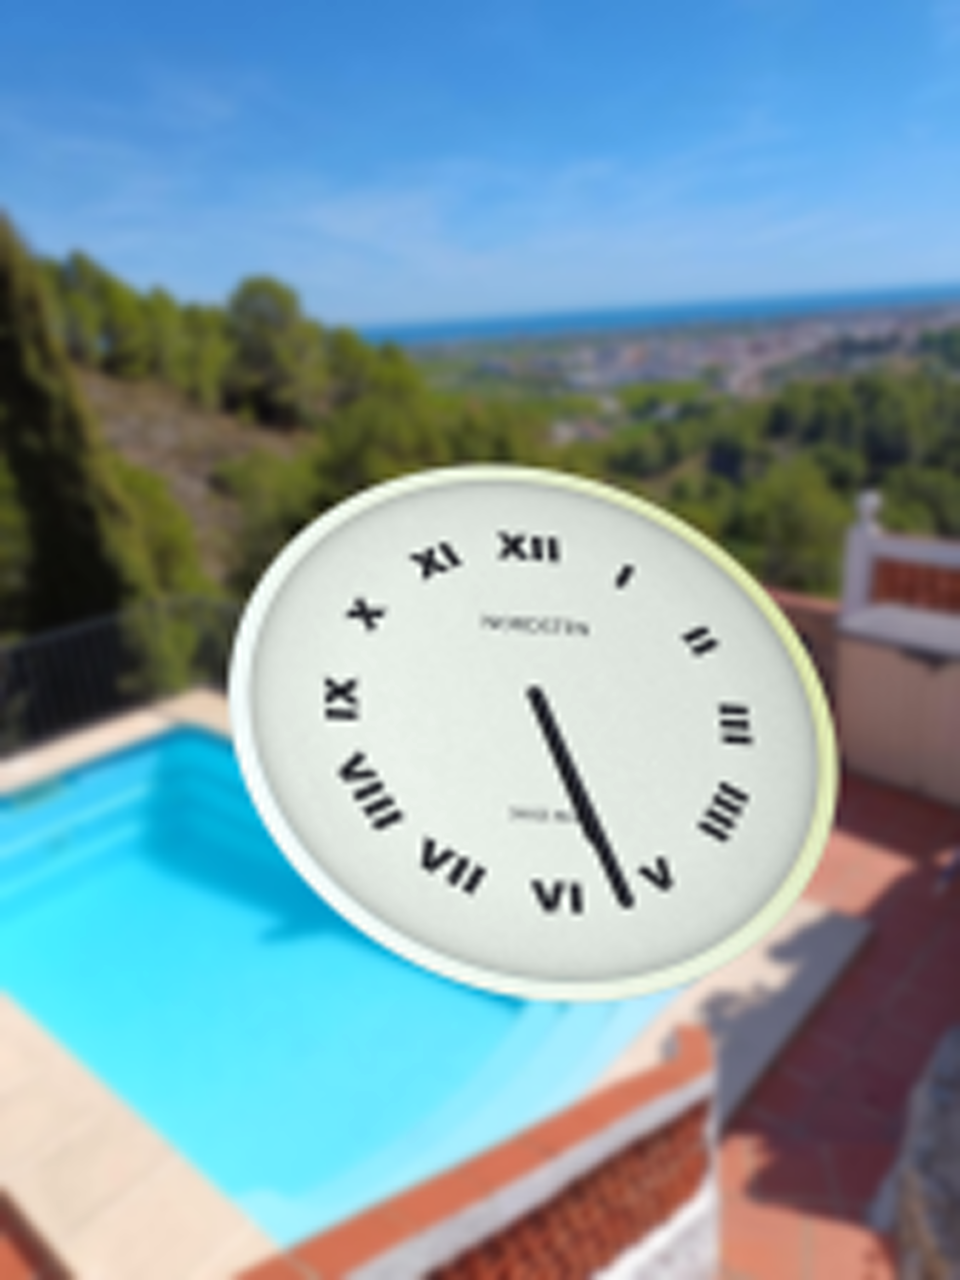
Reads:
h=5 m=27
